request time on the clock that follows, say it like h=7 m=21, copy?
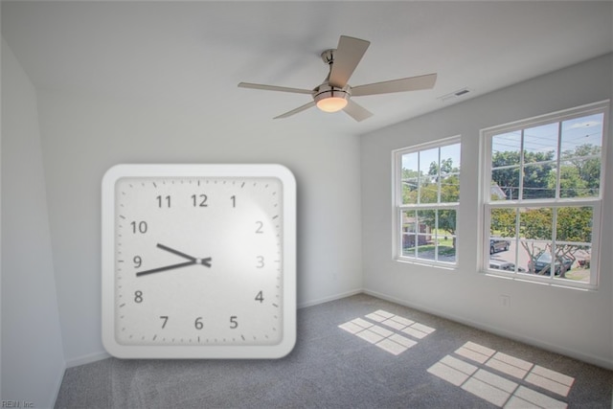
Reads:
h=9 m=43
